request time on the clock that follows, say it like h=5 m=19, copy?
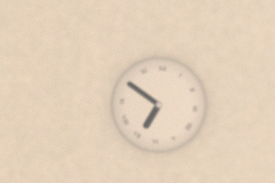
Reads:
h=6 m=50
